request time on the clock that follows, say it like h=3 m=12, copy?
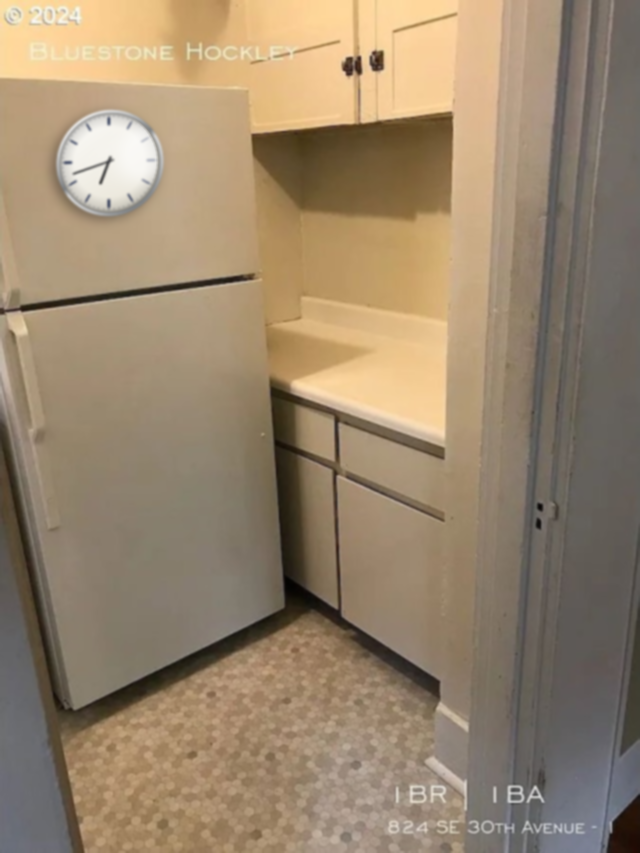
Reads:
h=6 m=42
